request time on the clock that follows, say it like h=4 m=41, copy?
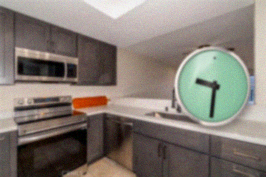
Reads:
h=9 m=31
